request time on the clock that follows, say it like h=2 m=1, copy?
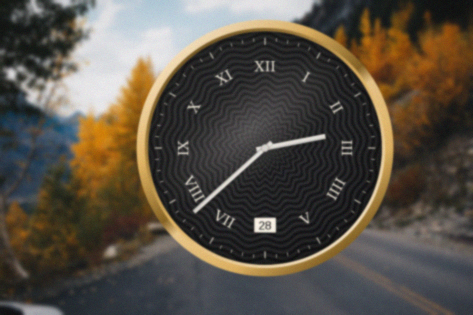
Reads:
h=2 m=38
